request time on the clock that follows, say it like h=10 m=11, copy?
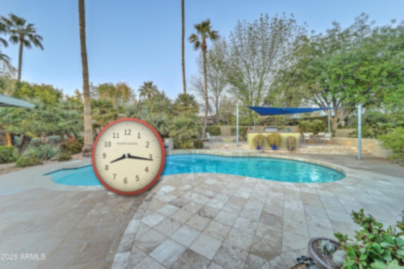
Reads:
h=8 m=16
